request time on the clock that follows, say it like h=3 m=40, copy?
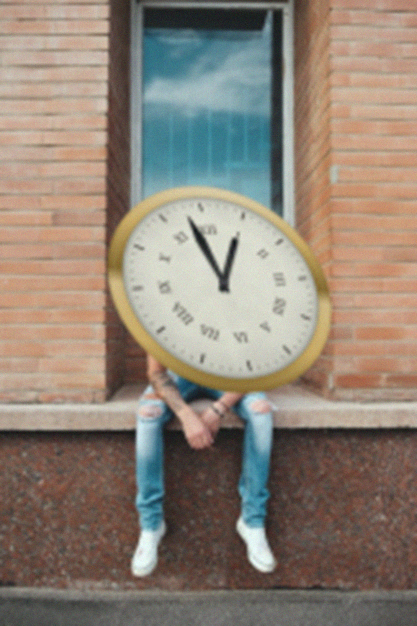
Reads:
h=12 m=58
